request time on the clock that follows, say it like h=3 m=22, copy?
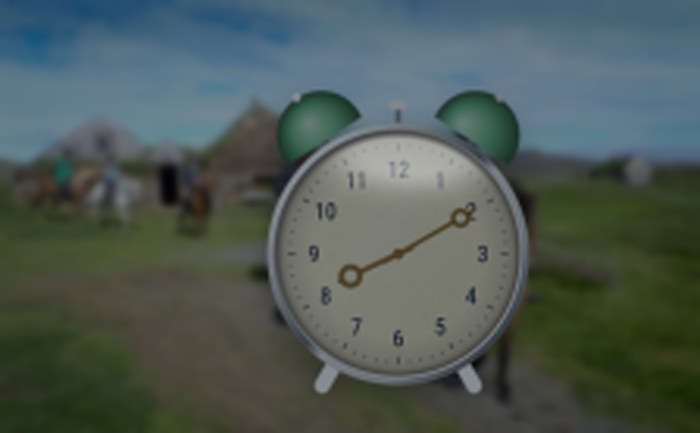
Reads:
h=8 m=10
